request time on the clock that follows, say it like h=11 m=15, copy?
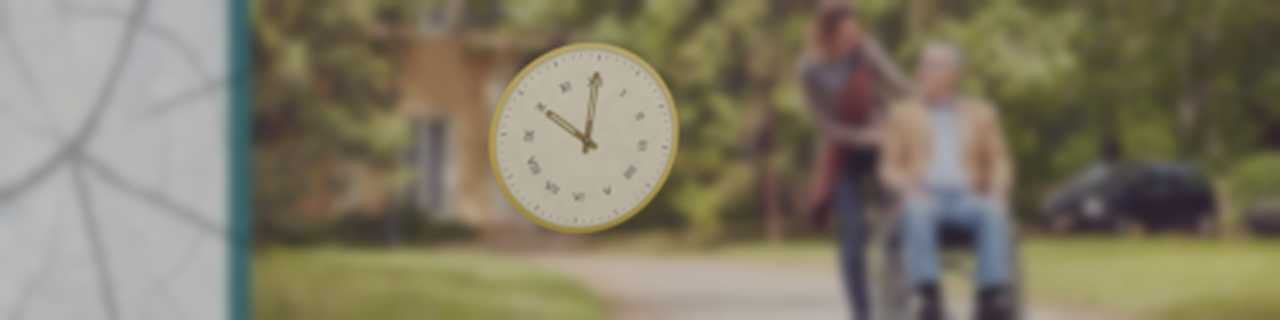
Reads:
h=10 m=0
